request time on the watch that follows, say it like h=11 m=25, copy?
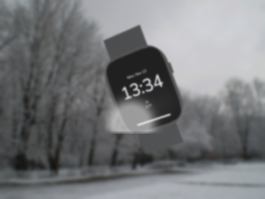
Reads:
h=13 m=34
